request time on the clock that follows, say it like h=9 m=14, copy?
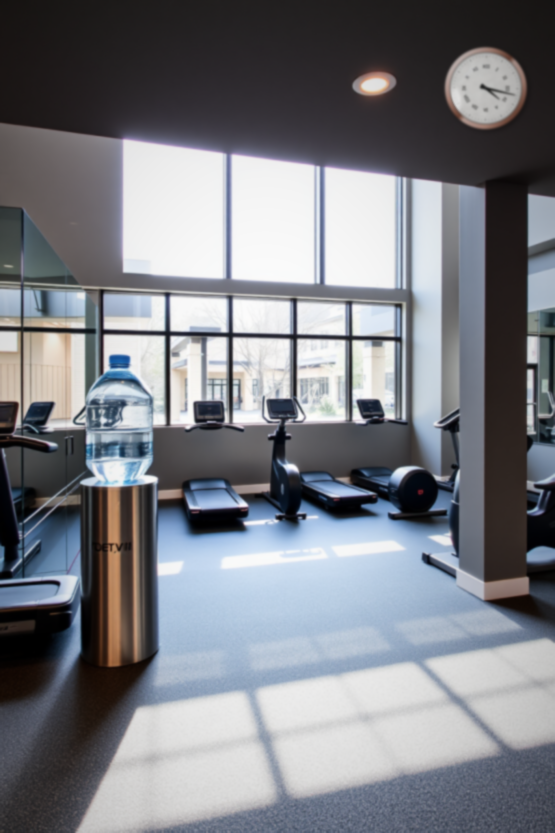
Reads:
h=4 m=17
